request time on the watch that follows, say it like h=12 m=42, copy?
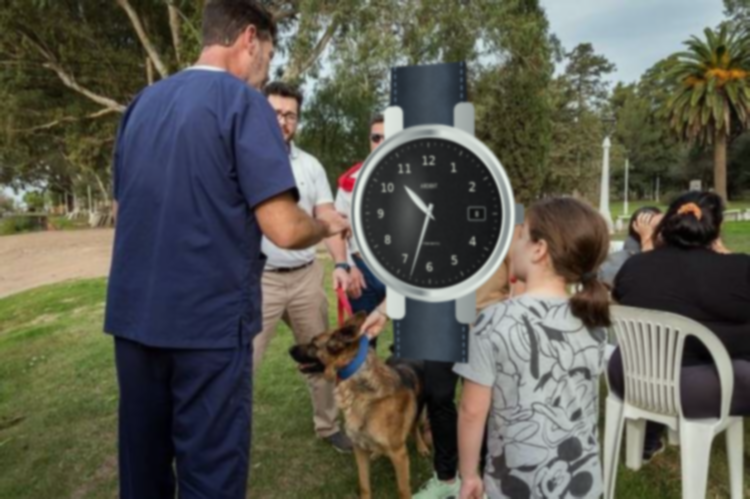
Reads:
h=10 m=33
